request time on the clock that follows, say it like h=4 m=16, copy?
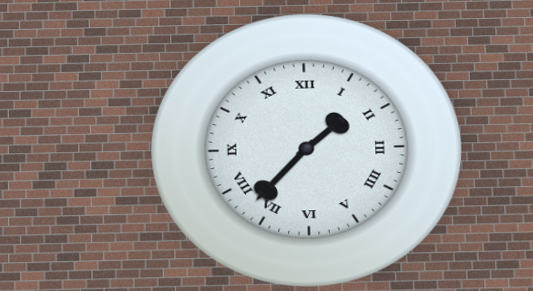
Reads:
h=1 m=37
